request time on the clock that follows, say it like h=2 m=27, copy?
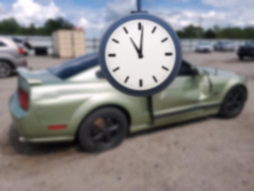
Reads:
h=11 m=1
